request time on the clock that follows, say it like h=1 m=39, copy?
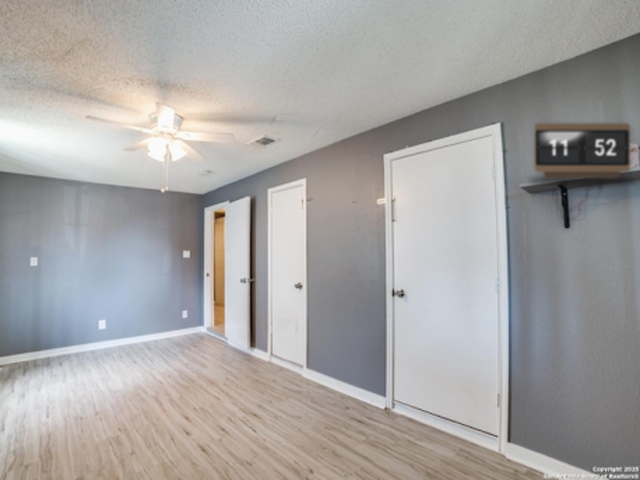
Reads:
h=11 m=52
